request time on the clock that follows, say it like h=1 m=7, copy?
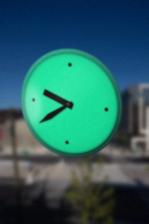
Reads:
h=9 m=39
